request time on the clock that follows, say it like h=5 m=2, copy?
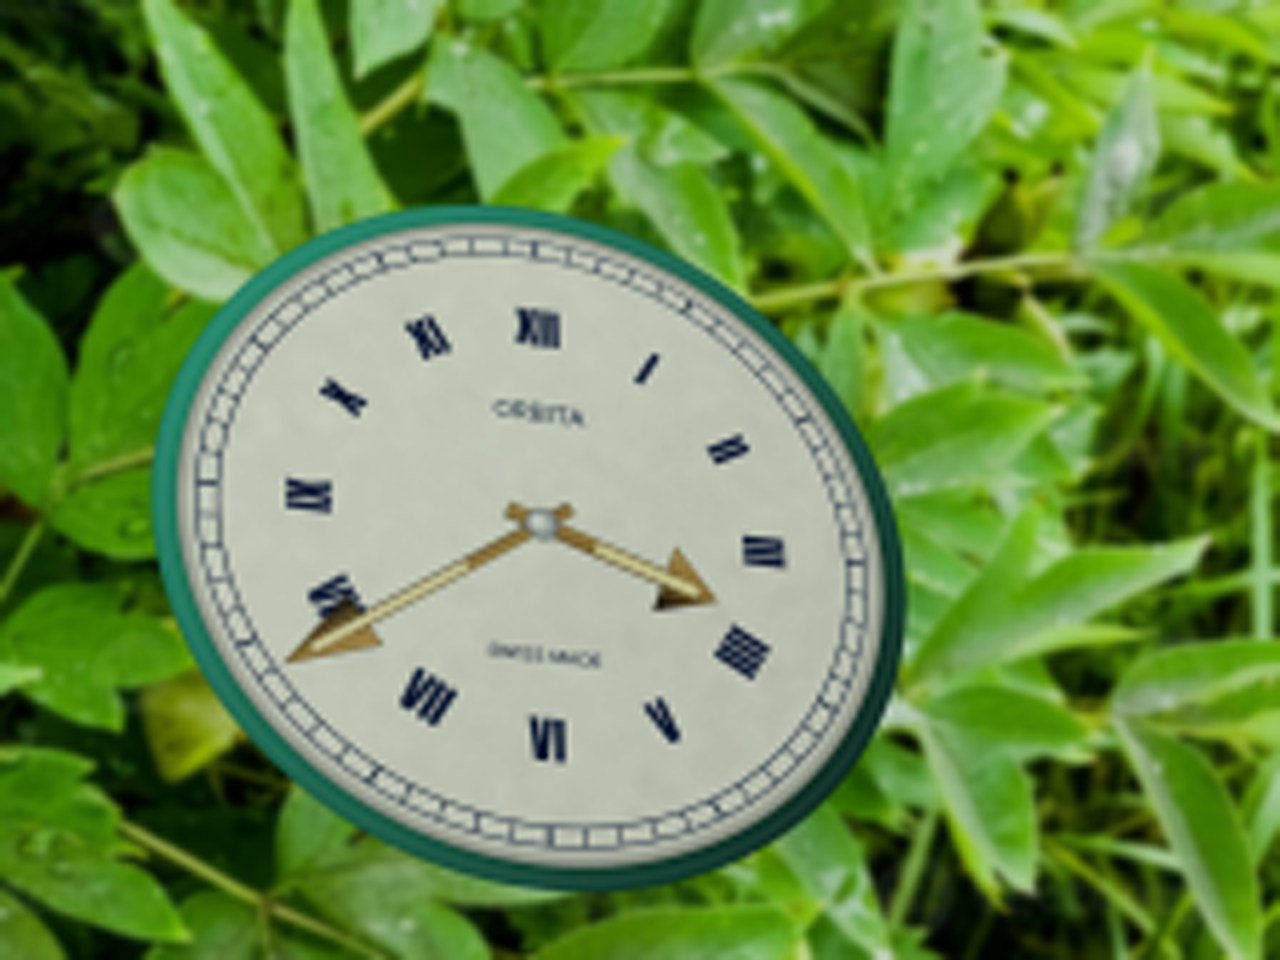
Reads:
h=3 m=39
